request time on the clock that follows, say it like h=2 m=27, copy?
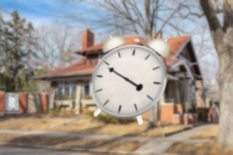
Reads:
h=3 m=49
